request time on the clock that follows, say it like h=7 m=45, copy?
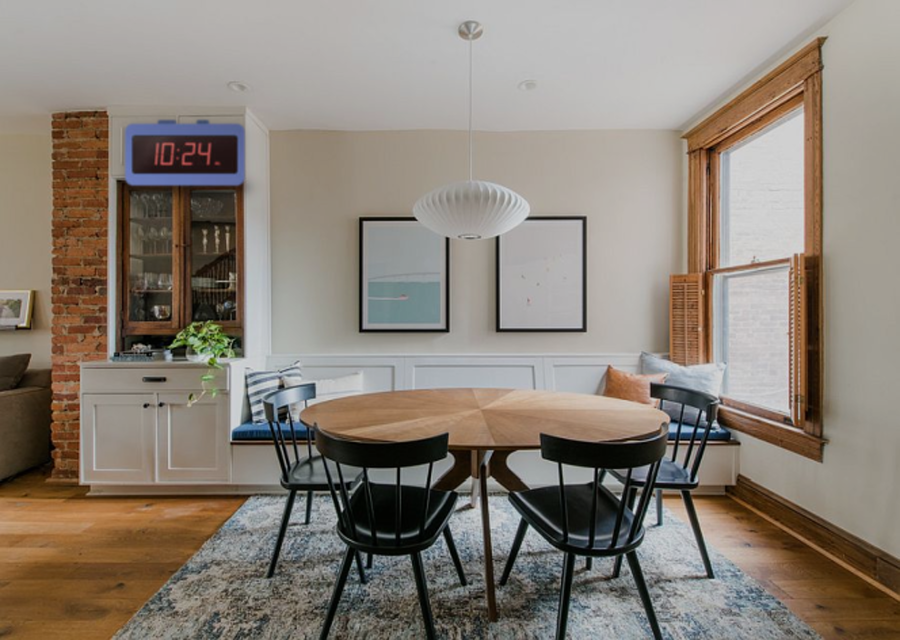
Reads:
h=10 m=24
